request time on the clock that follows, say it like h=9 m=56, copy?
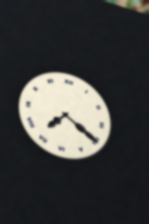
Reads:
h=7 m=20
